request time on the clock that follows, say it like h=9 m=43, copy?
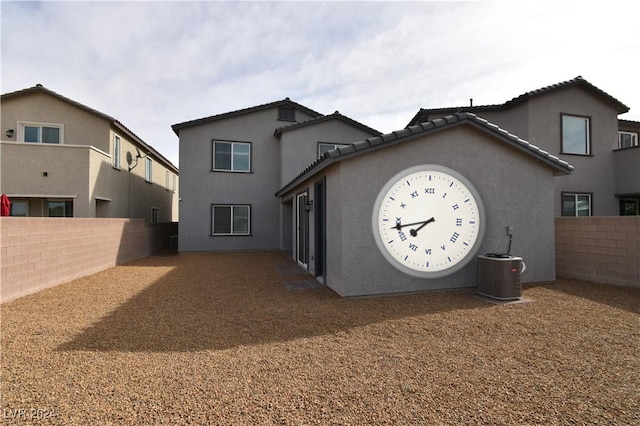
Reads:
h=7 m=43
